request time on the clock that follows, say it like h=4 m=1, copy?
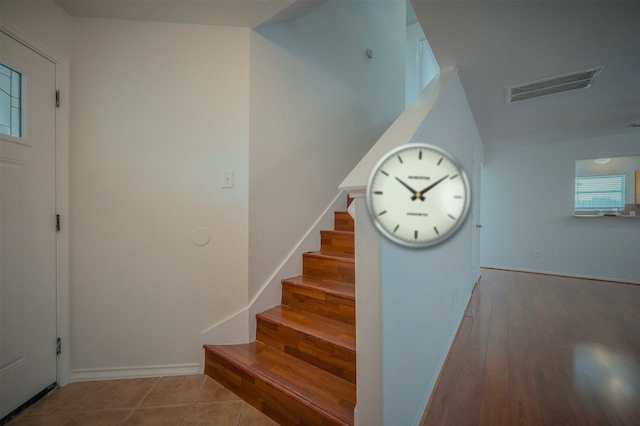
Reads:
h=10 m=9
